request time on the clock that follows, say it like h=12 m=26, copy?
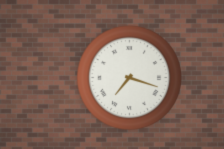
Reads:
h=7 m=18
